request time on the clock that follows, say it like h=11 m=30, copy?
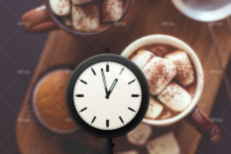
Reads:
h=12 m=58
